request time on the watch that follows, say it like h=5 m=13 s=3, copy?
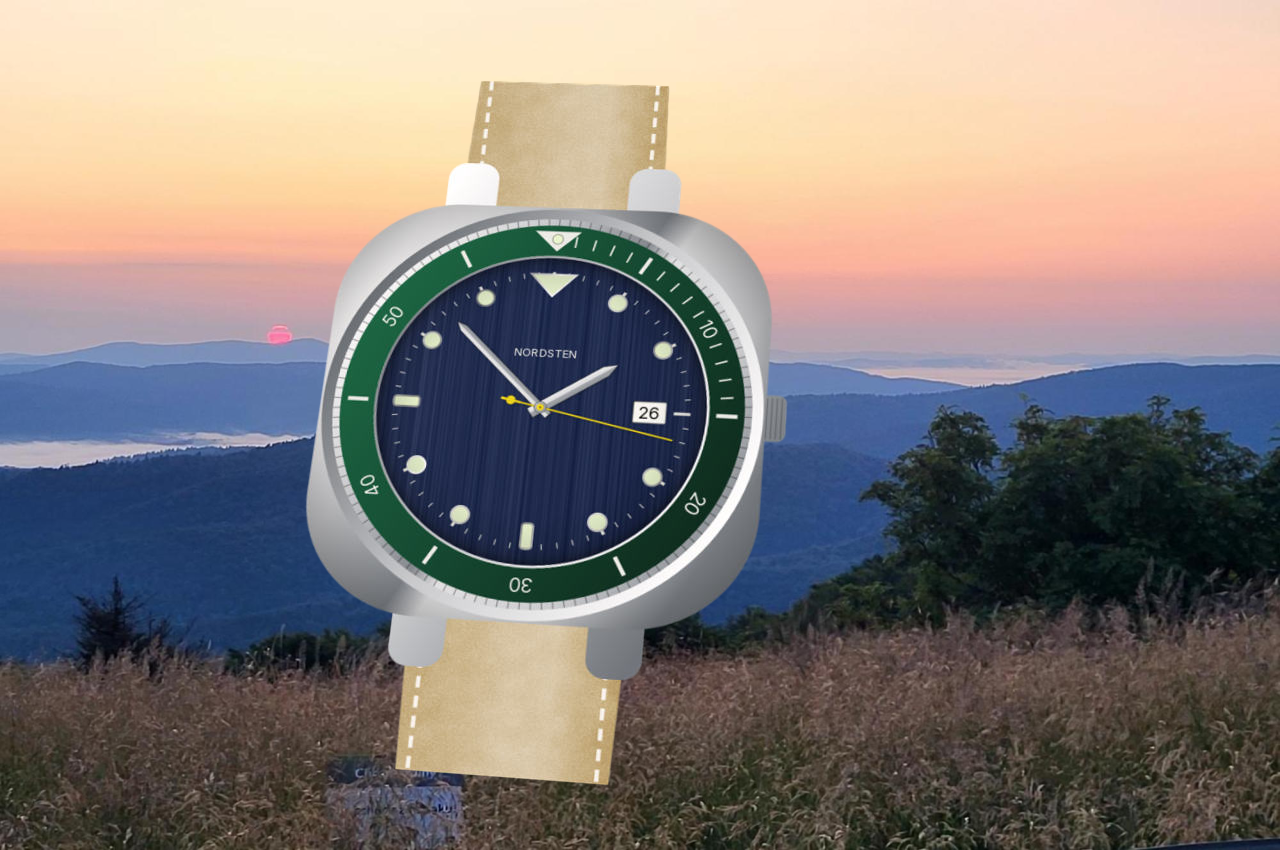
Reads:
h=1 m=52 s=17
